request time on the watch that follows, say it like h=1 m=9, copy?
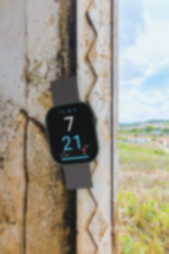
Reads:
h=7 m=21
